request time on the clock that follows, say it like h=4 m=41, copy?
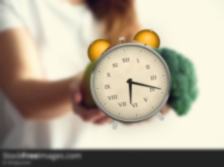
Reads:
h=6 m=19
